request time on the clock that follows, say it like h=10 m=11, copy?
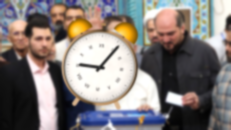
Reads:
h=9 m=6
